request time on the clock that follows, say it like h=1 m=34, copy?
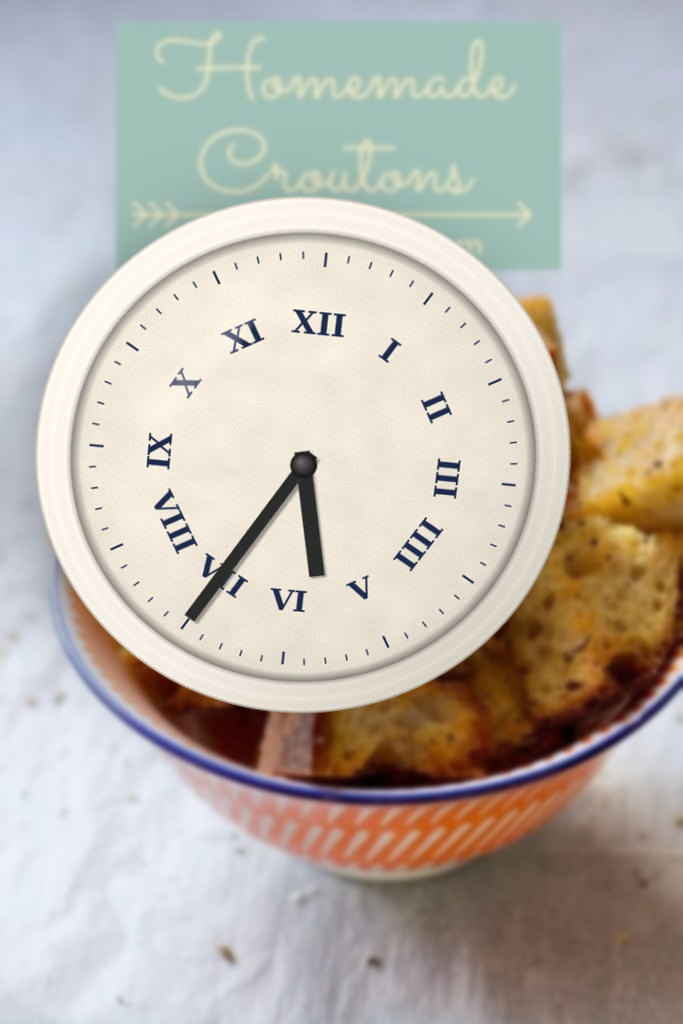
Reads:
h=5 m=35
